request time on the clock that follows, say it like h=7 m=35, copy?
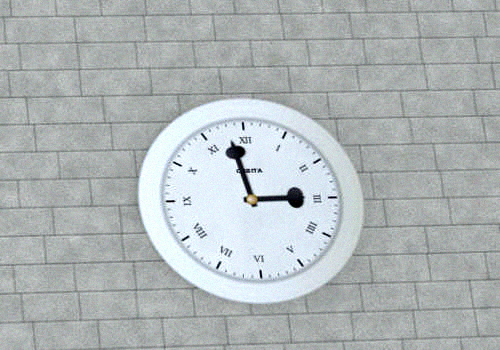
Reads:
h=2 m=58
